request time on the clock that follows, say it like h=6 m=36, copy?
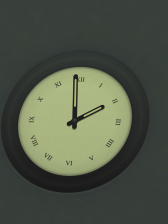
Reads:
h=1 m=59
